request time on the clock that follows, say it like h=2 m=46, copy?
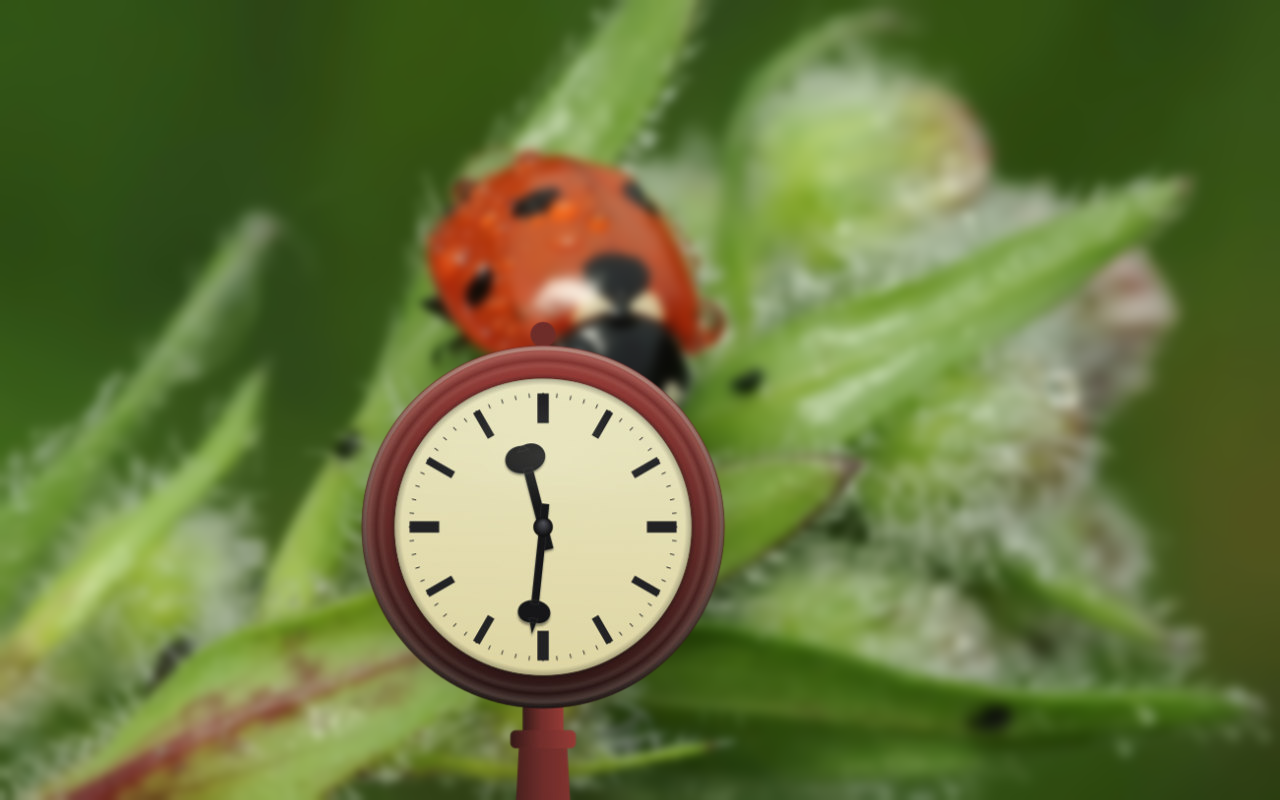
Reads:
h=11 m=31
